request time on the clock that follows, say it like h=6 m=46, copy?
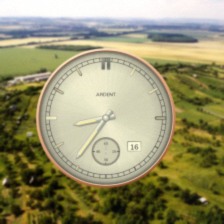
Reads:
h=8 m=36
